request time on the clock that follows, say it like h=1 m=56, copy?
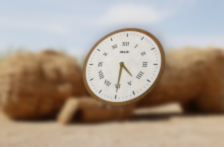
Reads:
h=4 m=30
